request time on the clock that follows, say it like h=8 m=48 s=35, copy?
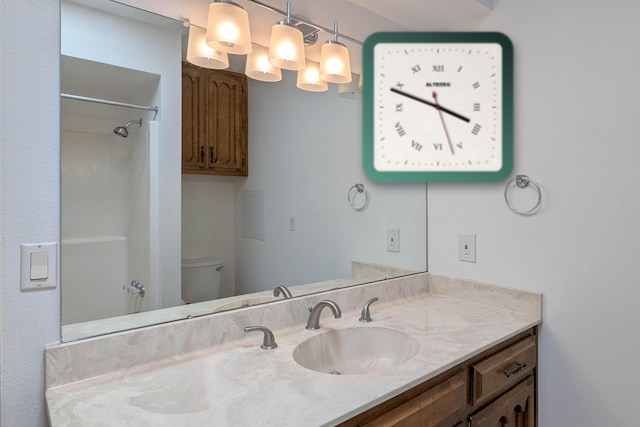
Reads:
h=3 m=48 s=27
